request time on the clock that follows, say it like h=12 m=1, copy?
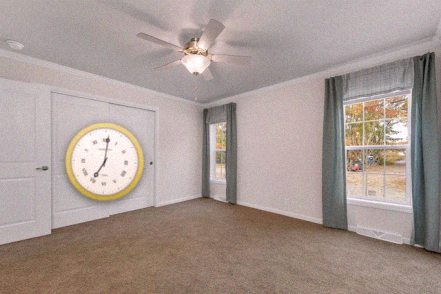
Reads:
h=7 m=1
